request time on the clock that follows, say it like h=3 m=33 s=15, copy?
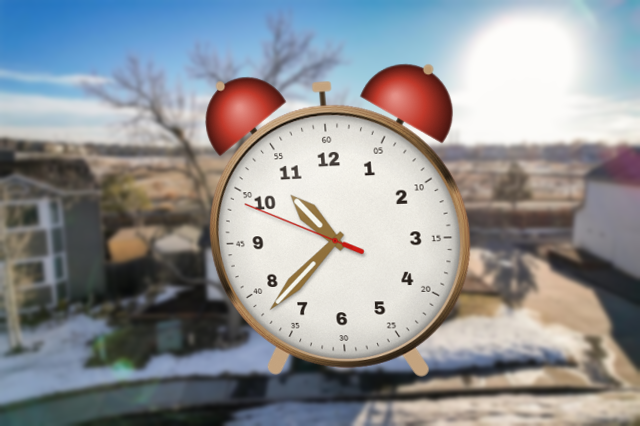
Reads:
h=10 m=37 s=49
